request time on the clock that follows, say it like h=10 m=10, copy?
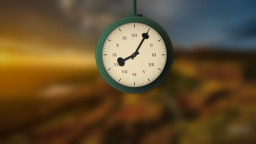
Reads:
h=8 m=5
